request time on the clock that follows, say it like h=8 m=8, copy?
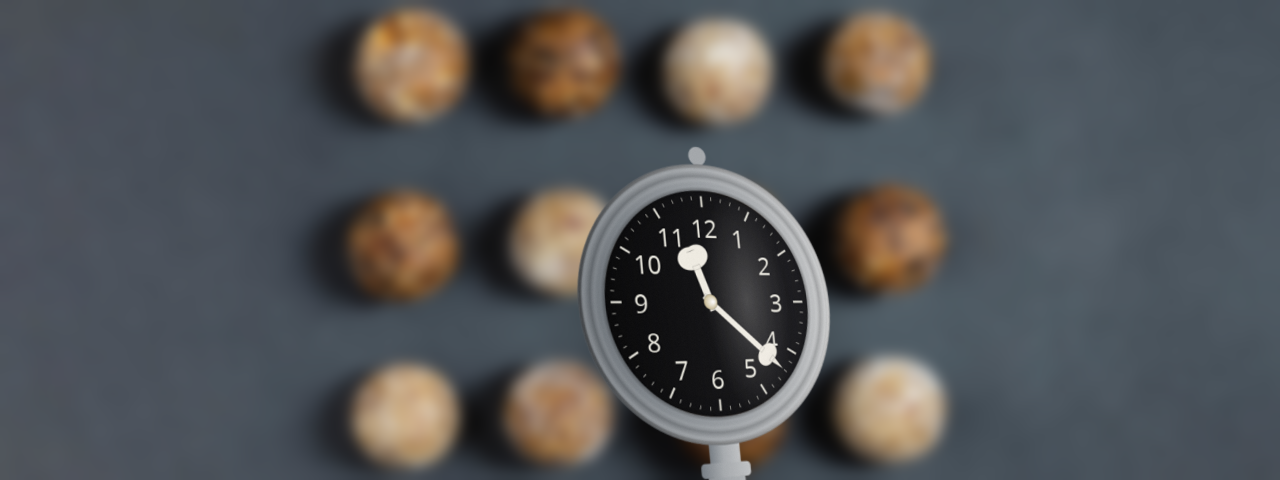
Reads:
h=11 m=22
